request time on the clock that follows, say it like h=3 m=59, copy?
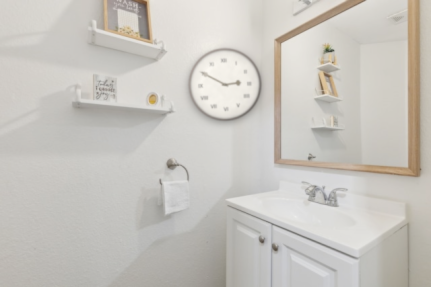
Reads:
h=2 m=50
